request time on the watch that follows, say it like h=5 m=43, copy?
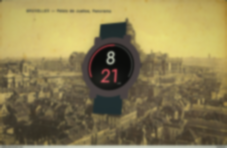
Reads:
h=8 m=21
